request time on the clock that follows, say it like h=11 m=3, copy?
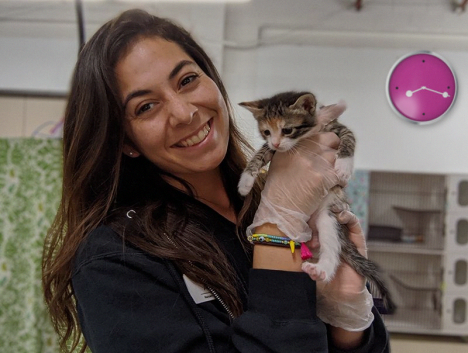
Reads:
h=8 m=18
